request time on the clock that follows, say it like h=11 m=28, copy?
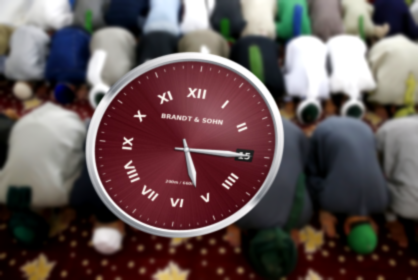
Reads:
h=5 m=15
